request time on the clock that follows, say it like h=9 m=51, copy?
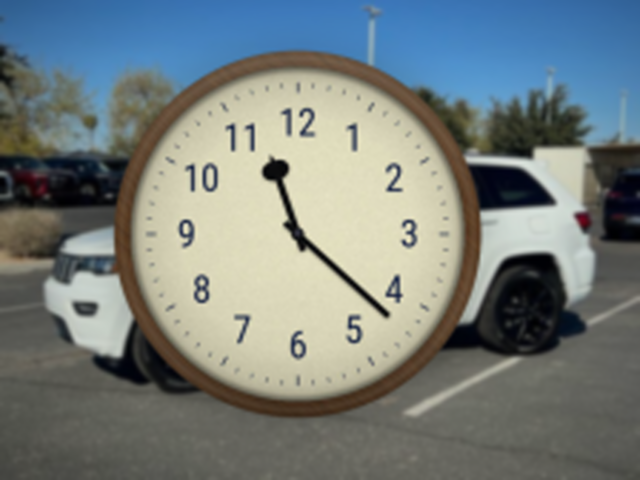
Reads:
h=11 m=22
